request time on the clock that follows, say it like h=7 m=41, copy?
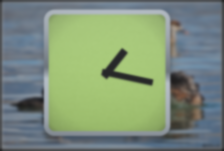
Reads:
h=1 m=17
